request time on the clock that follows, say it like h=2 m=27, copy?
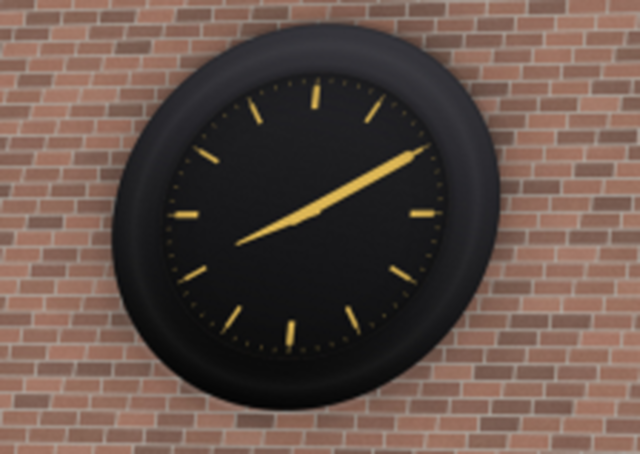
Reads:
h=8 m=10
